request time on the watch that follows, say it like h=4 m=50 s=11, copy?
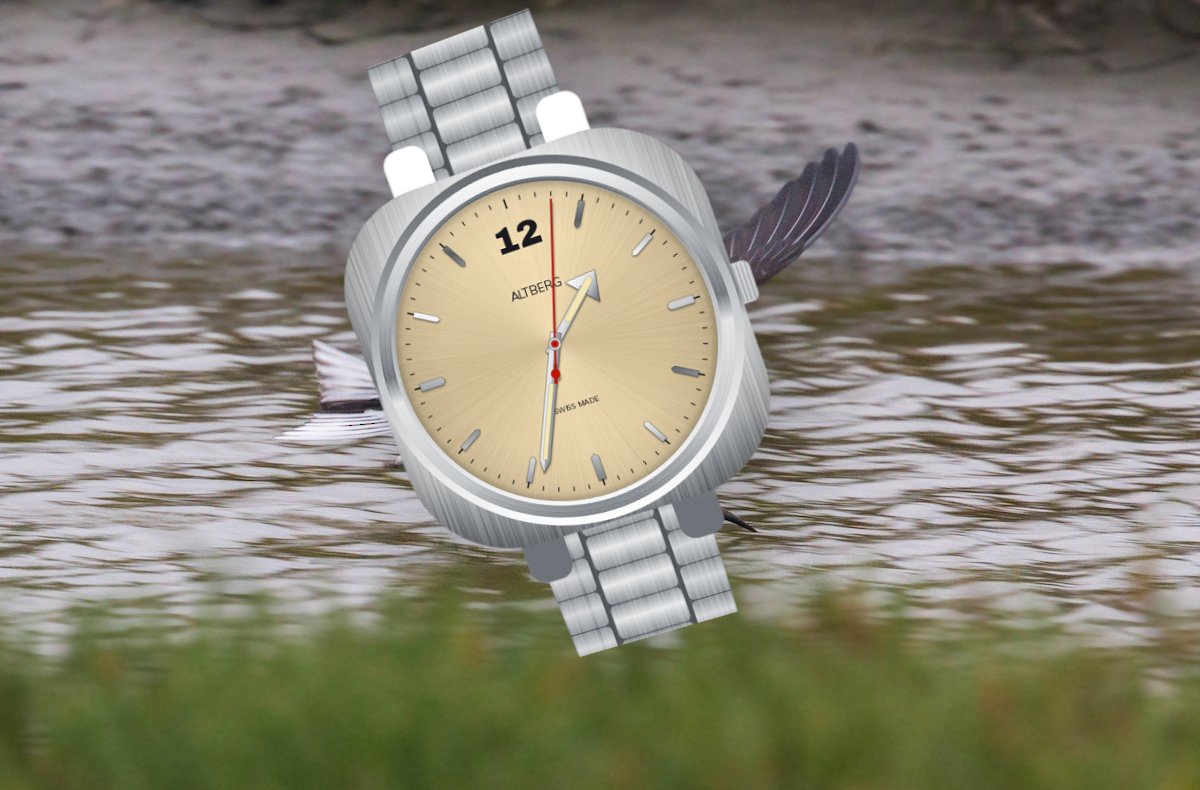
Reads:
h=1 m=34 s=3
